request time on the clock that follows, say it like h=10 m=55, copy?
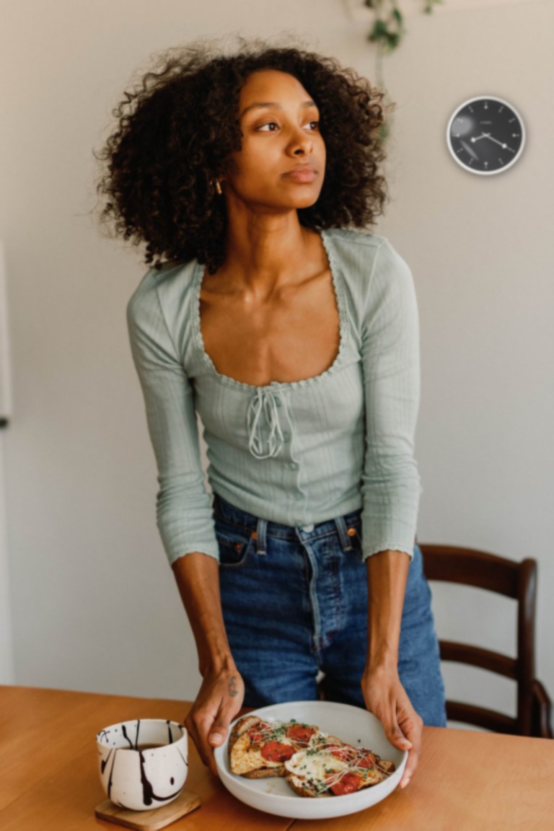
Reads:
h=8 m=20
